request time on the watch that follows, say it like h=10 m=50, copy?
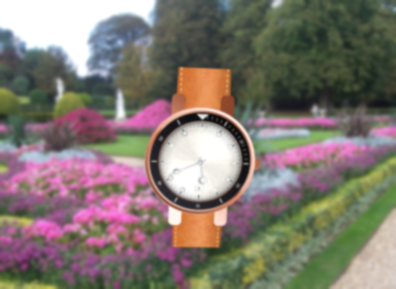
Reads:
h=5 m=41
